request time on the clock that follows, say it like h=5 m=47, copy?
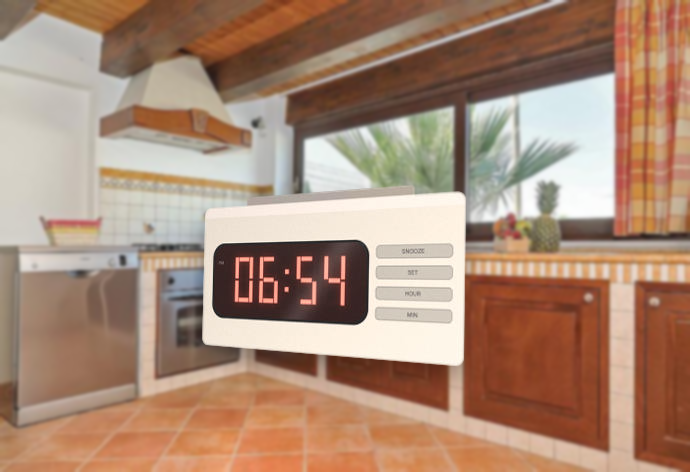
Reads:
h=6 m=54
